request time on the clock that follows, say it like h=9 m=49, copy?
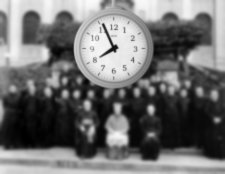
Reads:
h=7 m=56
